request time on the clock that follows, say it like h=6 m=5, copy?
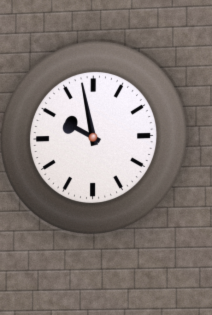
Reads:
h=9 m=58
